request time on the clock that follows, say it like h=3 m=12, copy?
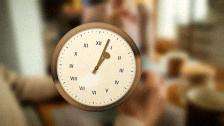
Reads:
h=1 m=3
